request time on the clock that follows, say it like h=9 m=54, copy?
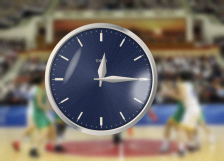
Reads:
h=12 m=15
